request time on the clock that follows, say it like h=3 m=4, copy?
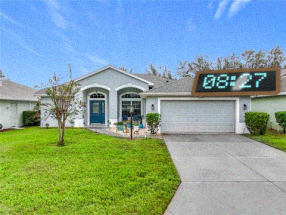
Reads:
h=8 m=27
